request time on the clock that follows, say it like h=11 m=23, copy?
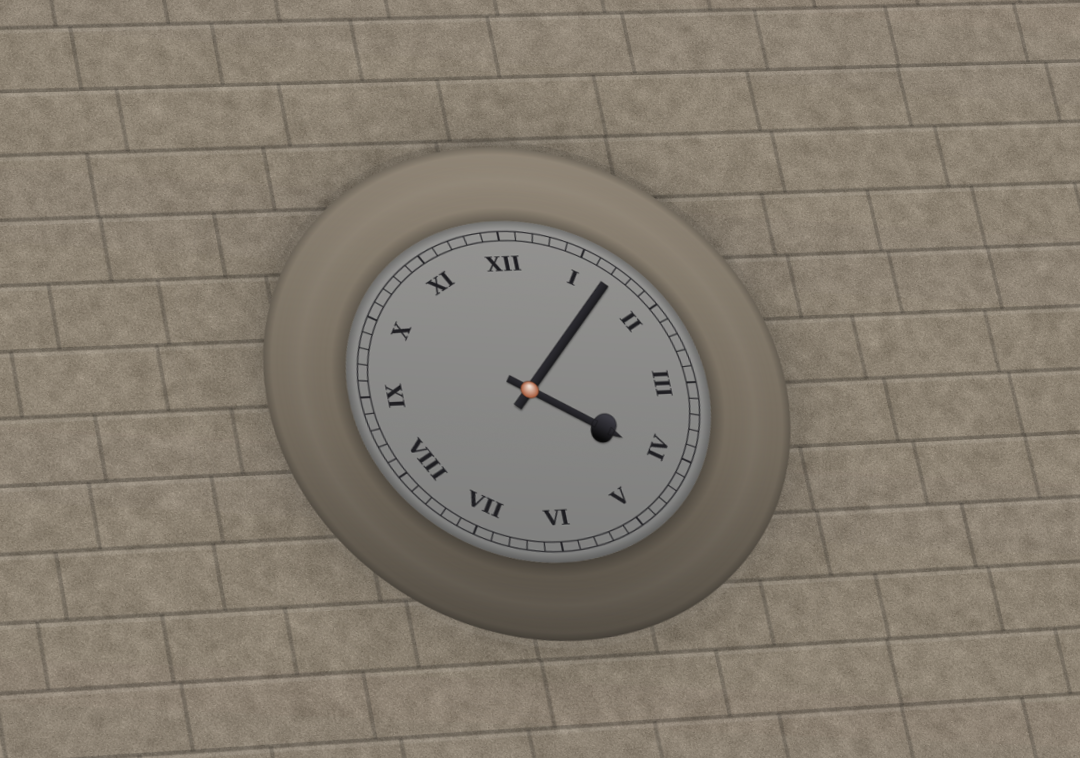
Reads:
h=4 m=7
